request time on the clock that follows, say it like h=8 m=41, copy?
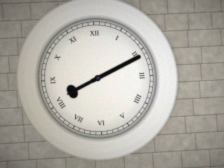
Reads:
h=8 m=11
